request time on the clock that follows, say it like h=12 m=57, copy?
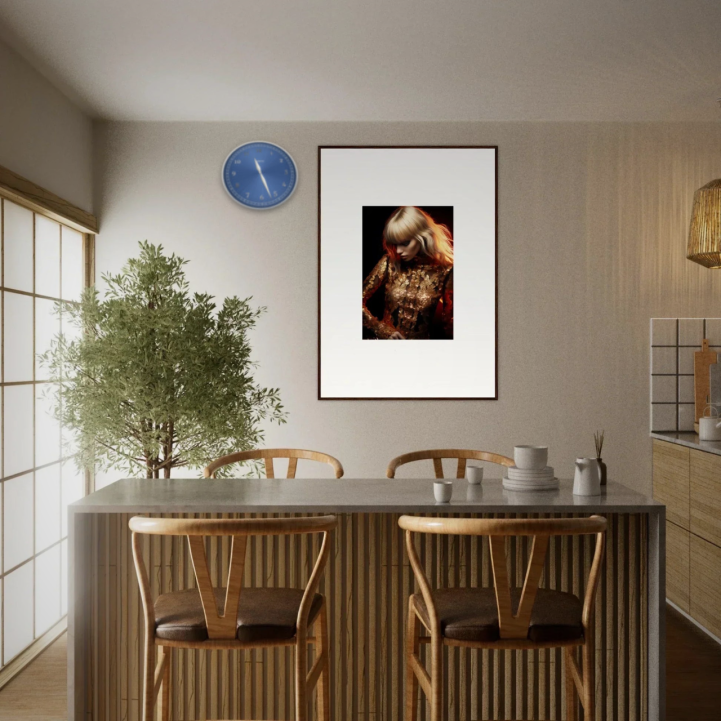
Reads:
h=11 m=27
